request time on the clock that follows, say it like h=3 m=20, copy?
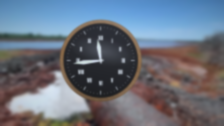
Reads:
h=11 m=44
